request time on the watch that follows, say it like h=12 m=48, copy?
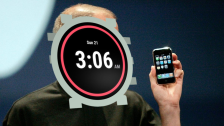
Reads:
h=3 m=6
